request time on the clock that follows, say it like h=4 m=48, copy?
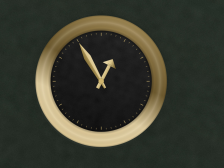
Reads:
h=12 m=55
